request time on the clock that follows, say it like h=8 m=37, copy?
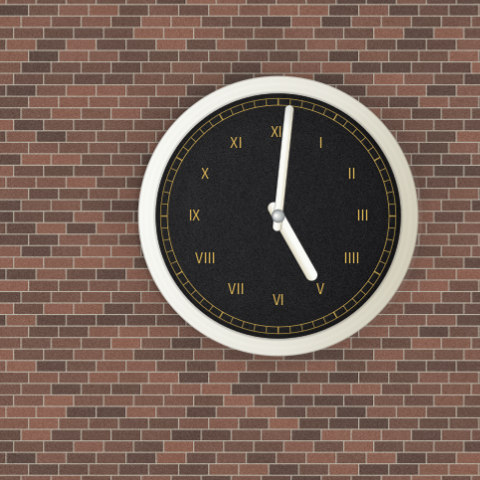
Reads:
h=5 m=1
